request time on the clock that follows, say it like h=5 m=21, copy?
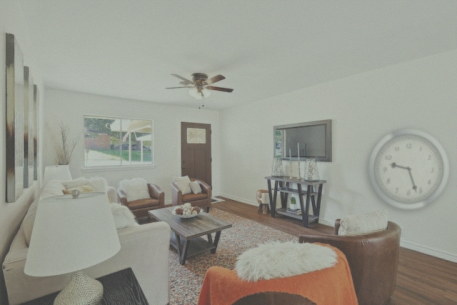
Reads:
h=9 m=27
